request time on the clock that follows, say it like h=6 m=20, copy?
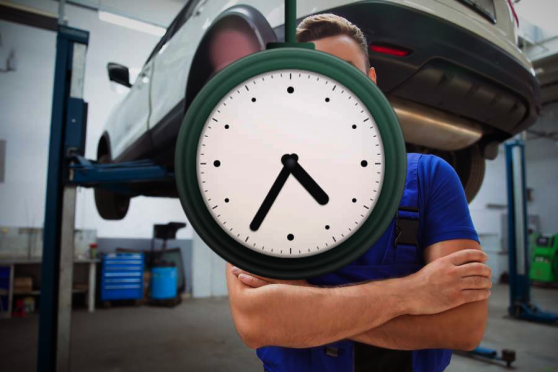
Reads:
h=4 m=35
